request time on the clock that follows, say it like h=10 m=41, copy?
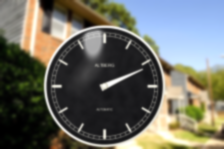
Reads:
h=2 m=11
